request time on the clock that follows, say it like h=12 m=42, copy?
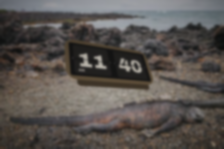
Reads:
h=11 m=40
